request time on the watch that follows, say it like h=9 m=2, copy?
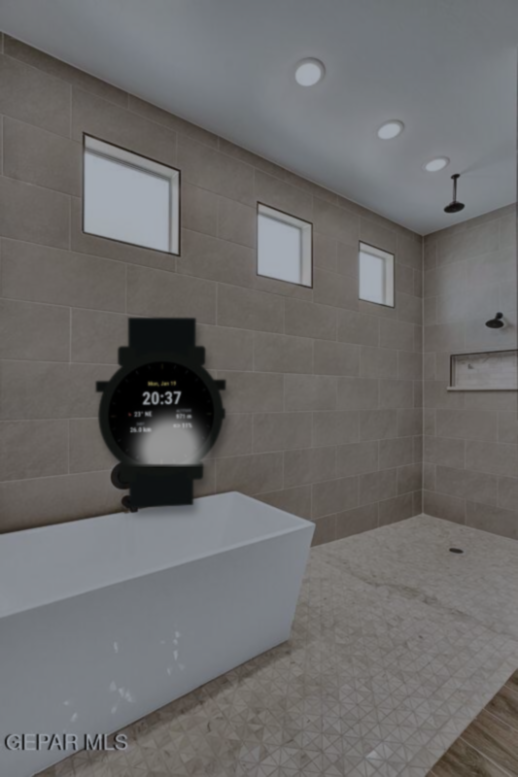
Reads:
h=20 m=37
